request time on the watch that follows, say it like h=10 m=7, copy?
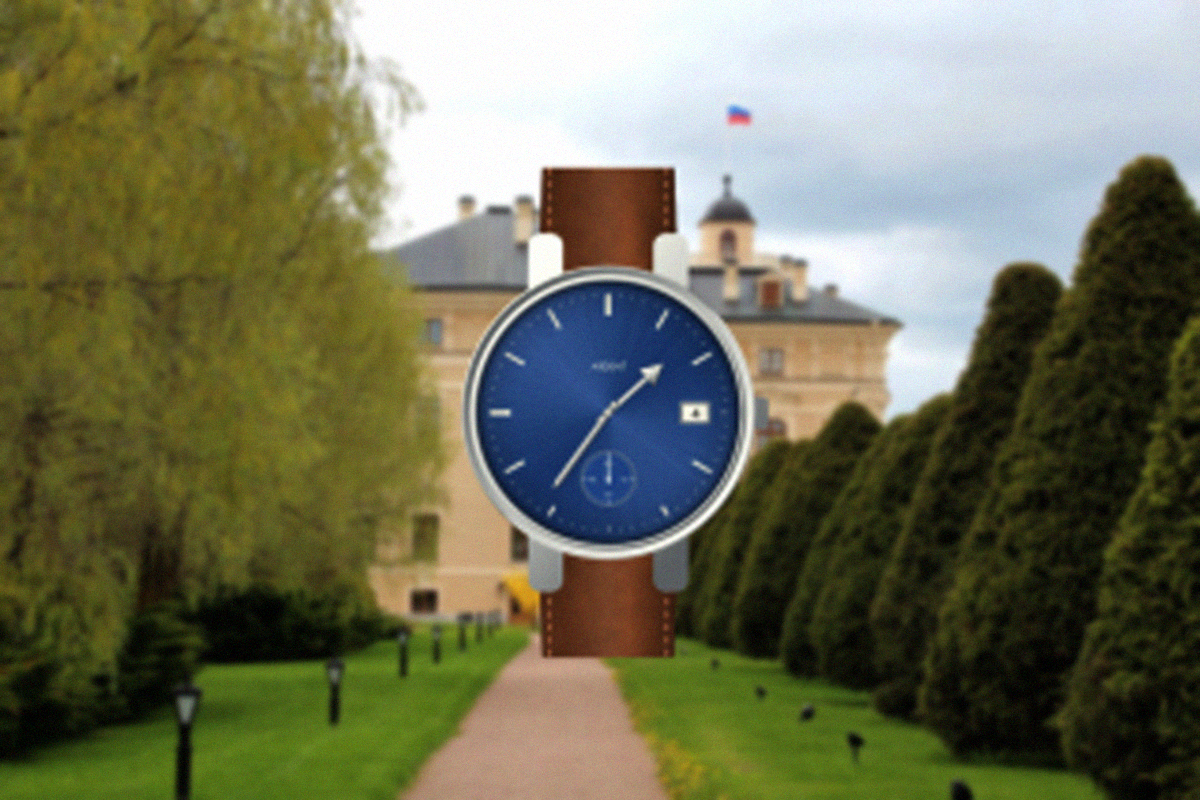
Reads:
h=1 m=36
